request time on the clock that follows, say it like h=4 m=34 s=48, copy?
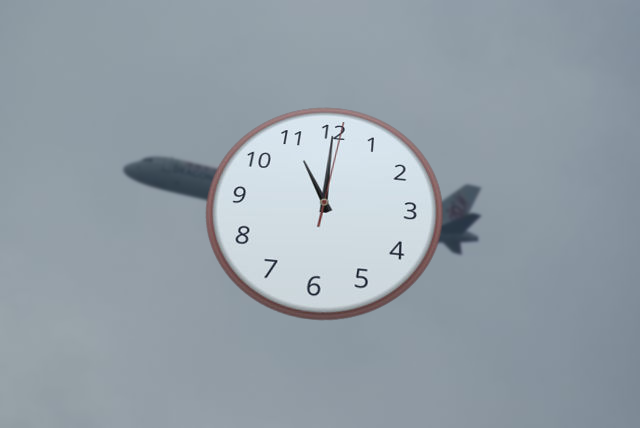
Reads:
h=11 m=0 s=1
